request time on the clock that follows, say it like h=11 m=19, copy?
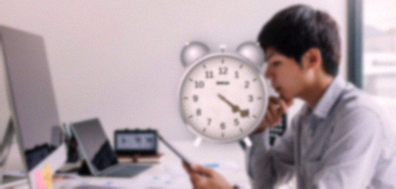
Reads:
h=4 m=21
